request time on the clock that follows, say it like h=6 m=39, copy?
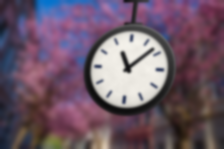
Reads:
h=11 m=8
